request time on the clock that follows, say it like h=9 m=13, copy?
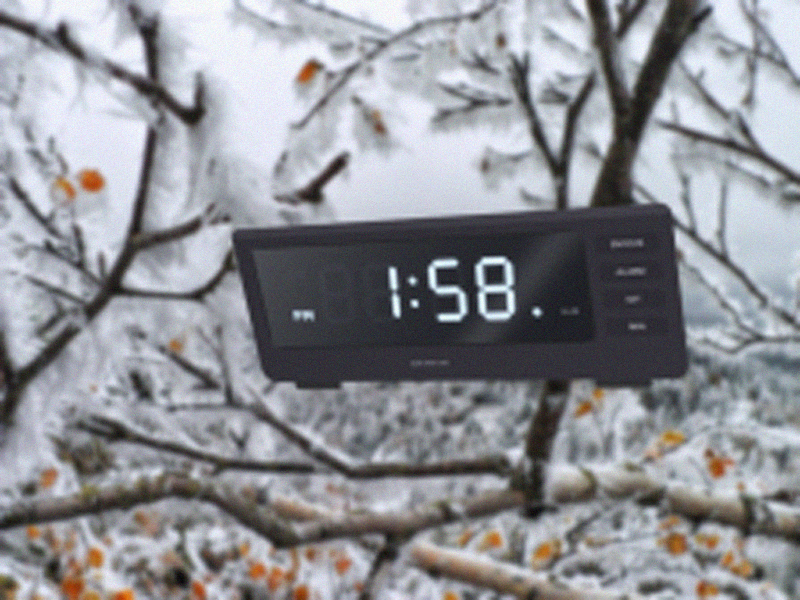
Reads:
h=1 m=58
